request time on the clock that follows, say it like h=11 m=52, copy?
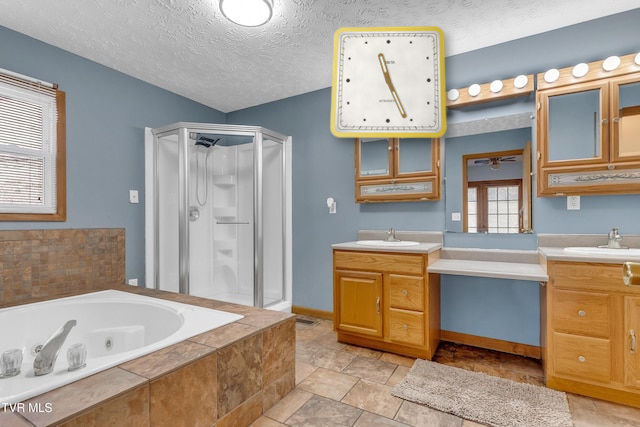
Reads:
h=11 m=26
